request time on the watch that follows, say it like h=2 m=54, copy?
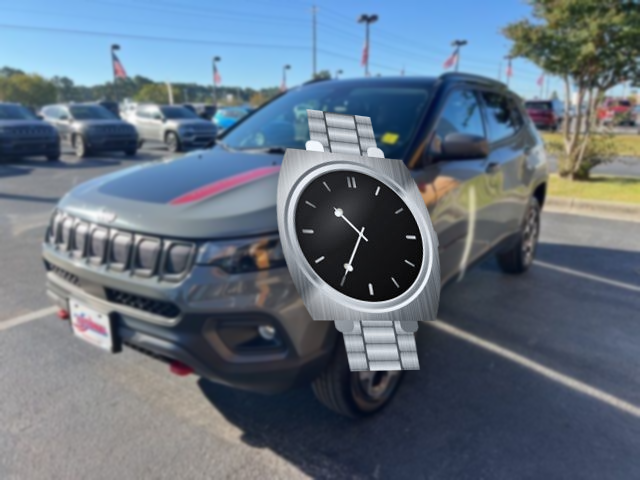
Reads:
h=10 m=35
